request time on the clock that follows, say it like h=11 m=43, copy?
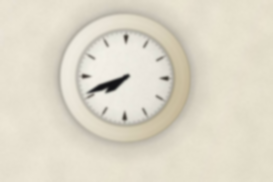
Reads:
h=7 m=41
